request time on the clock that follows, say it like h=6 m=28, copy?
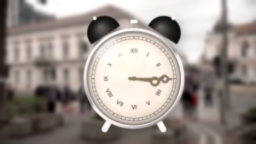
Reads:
h=3 m=15
